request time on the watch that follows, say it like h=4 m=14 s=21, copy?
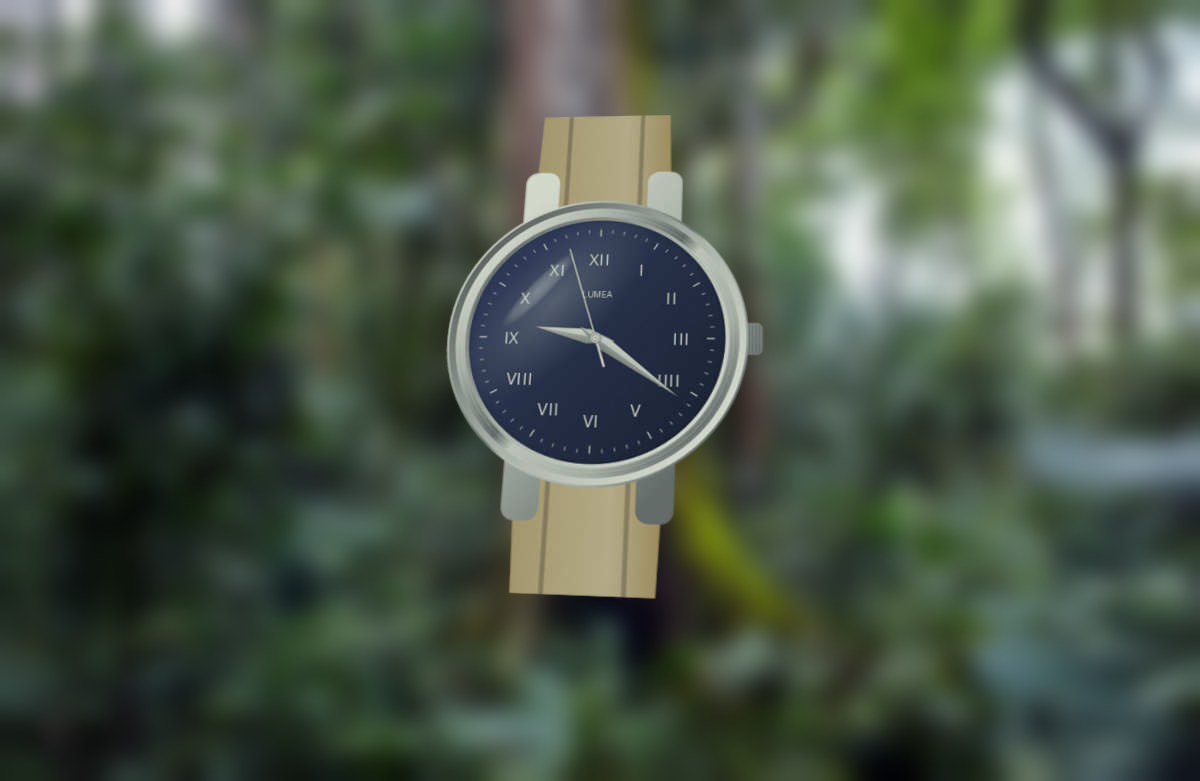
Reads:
h=9 m=20 s=57
